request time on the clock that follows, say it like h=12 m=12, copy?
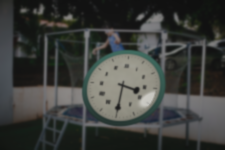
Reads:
h=3 m=30
